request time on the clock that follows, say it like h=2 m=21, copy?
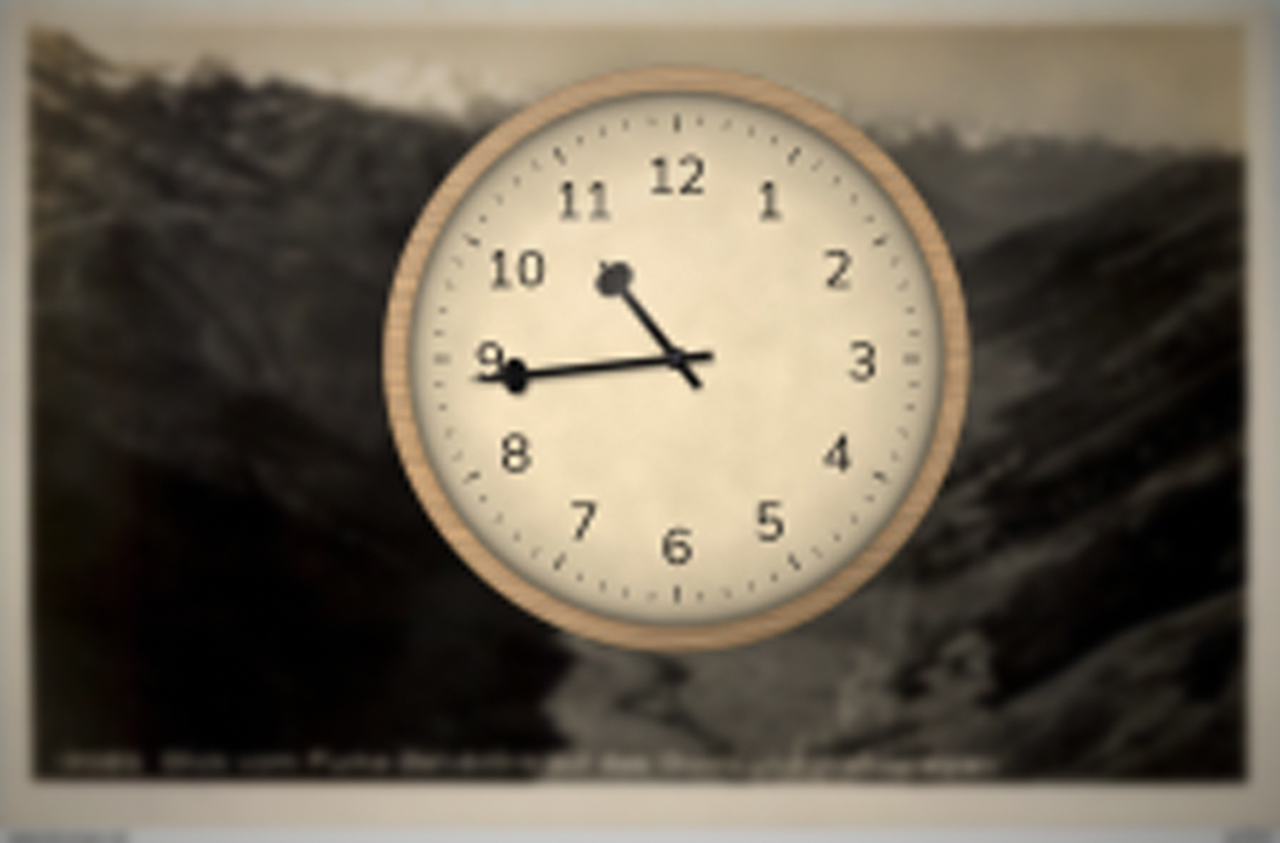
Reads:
h=10 m=44
